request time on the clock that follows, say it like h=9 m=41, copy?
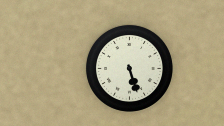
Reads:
h=5 m=27
